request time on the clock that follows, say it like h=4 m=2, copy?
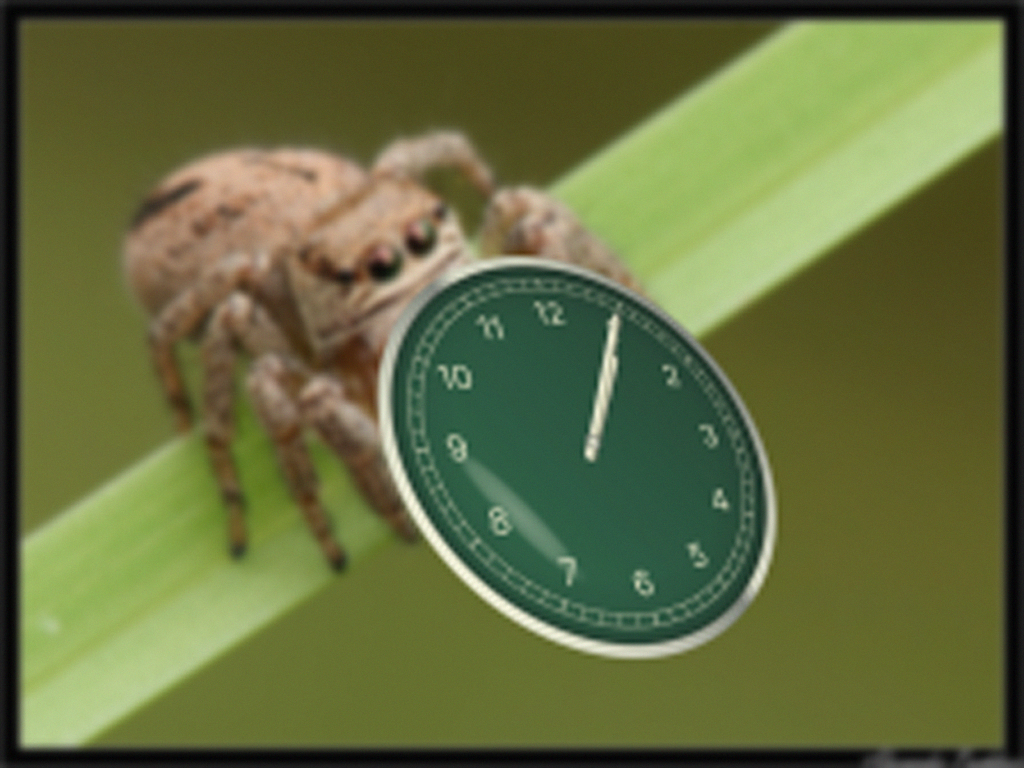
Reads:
h=1 m=5
